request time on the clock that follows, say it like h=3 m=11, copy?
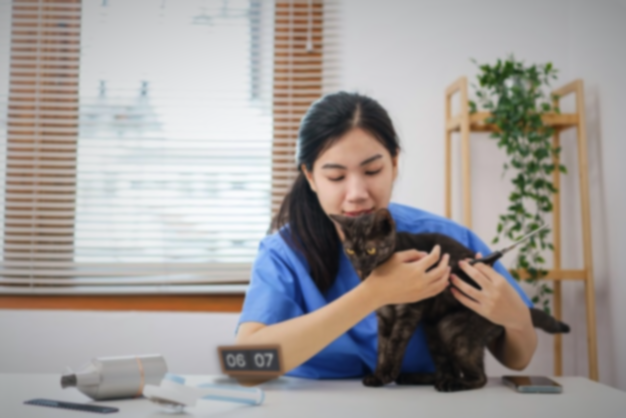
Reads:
h=6 m=7
